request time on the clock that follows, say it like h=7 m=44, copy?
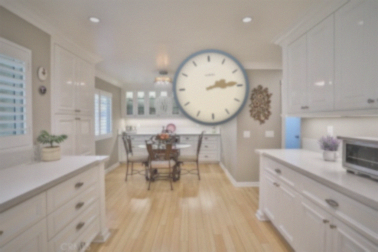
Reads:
h=2 m=14
